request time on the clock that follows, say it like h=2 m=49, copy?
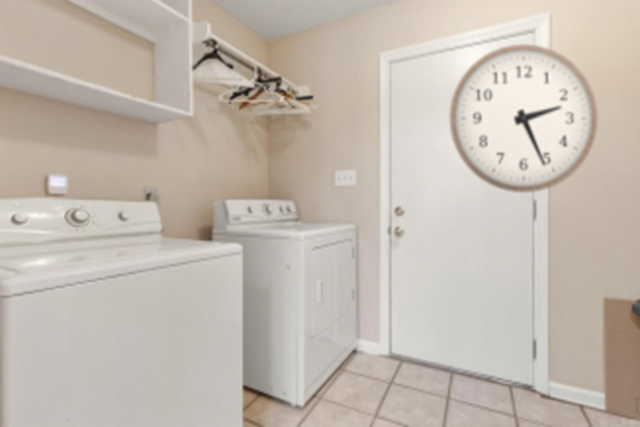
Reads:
h=2 m=26
